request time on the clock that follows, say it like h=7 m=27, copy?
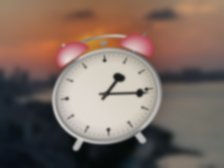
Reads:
h=1 m=16
